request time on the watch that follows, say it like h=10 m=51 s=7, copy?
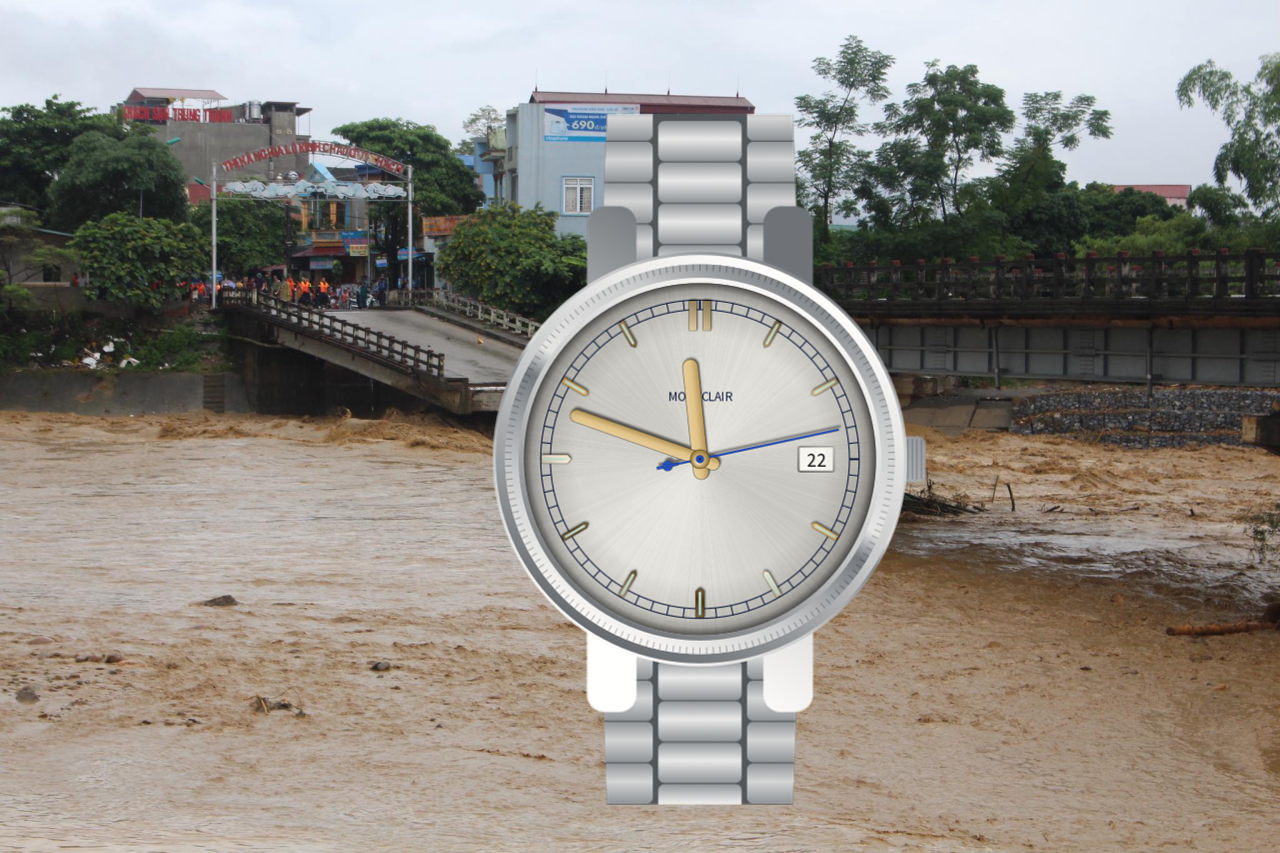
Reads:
h=11 m=48 s=13
